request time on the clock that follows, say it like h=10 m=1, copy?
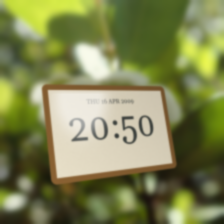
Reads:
h=20 m=50
